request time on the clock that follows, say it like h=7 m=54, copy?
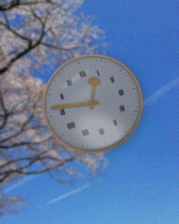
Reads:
h=12 m=47
